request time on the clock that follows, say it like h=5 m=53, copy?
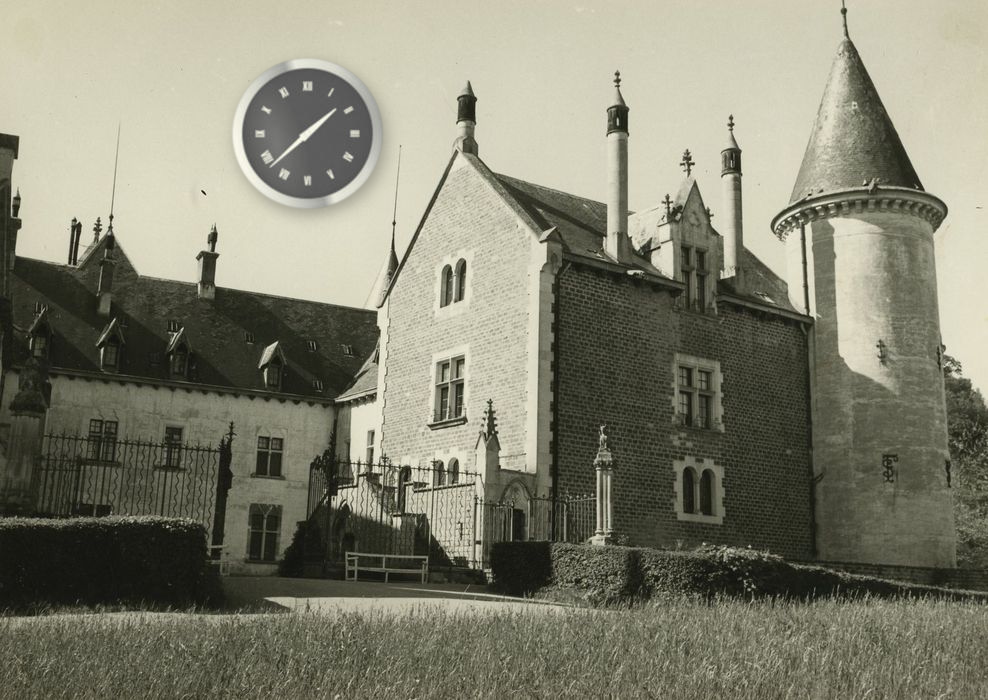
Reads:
h=1 m=38
